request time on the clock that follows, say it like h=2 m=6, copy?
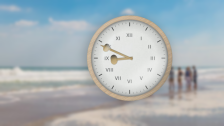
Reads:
h=8 m=49
